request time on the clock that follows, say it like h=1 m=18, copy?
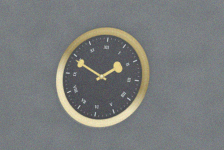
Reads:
h=1 m=49
